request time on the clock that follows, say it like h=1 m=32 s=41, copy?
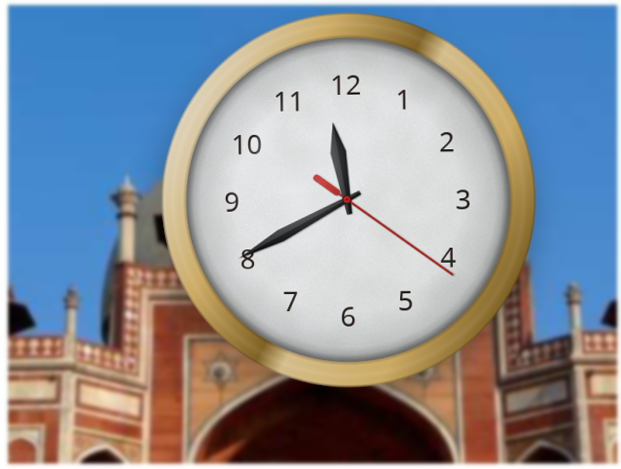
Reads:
h=11 m=40 s=21
